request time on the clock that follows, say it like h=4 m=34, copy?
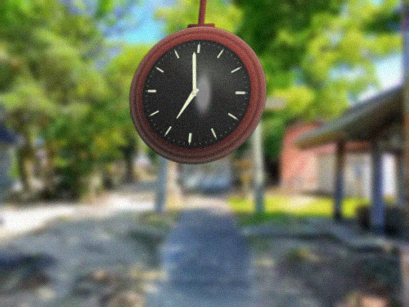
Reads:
h=6 m=59
